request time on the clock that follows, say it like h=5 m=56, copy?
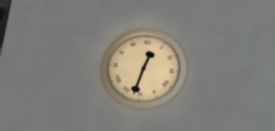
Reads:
h=12 m=32
